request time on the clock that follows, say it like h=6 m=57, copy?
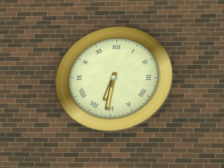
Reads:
h=6 m=31
